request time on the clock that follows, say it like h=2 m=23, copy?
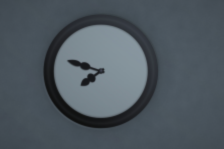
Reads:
h=7 m=48
